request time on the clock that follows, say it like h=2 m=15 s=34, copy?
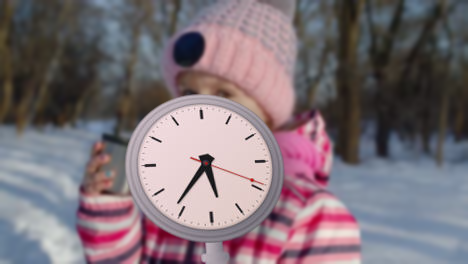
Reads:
h=5 m=36 s=19
